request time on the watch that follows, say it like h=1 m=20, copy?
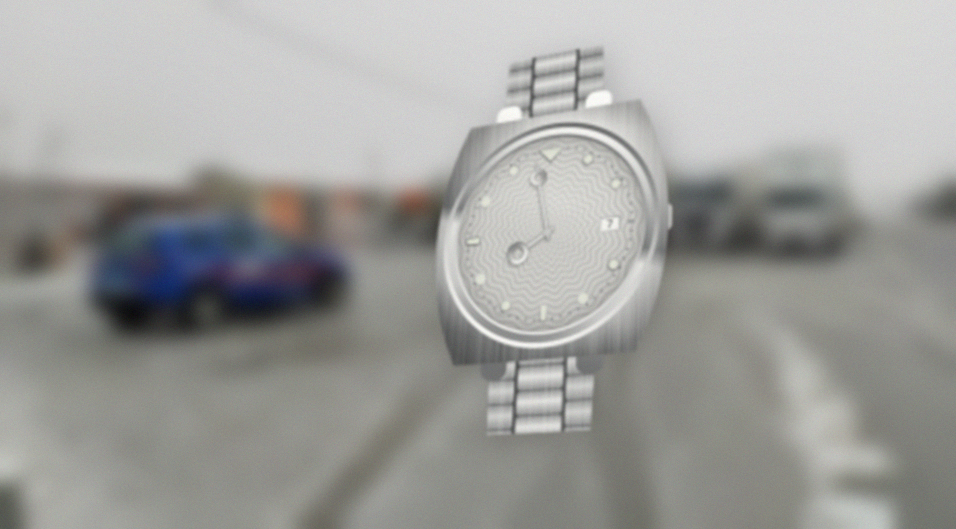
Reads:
h=7 m=58
